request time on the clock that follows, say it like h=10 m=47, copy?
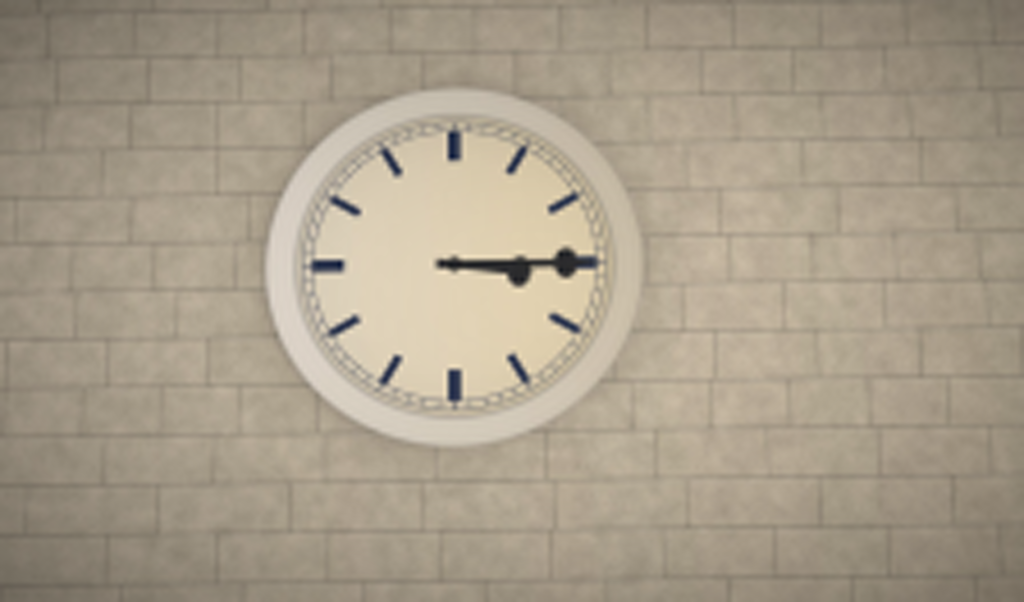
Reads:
h=3 m=15
